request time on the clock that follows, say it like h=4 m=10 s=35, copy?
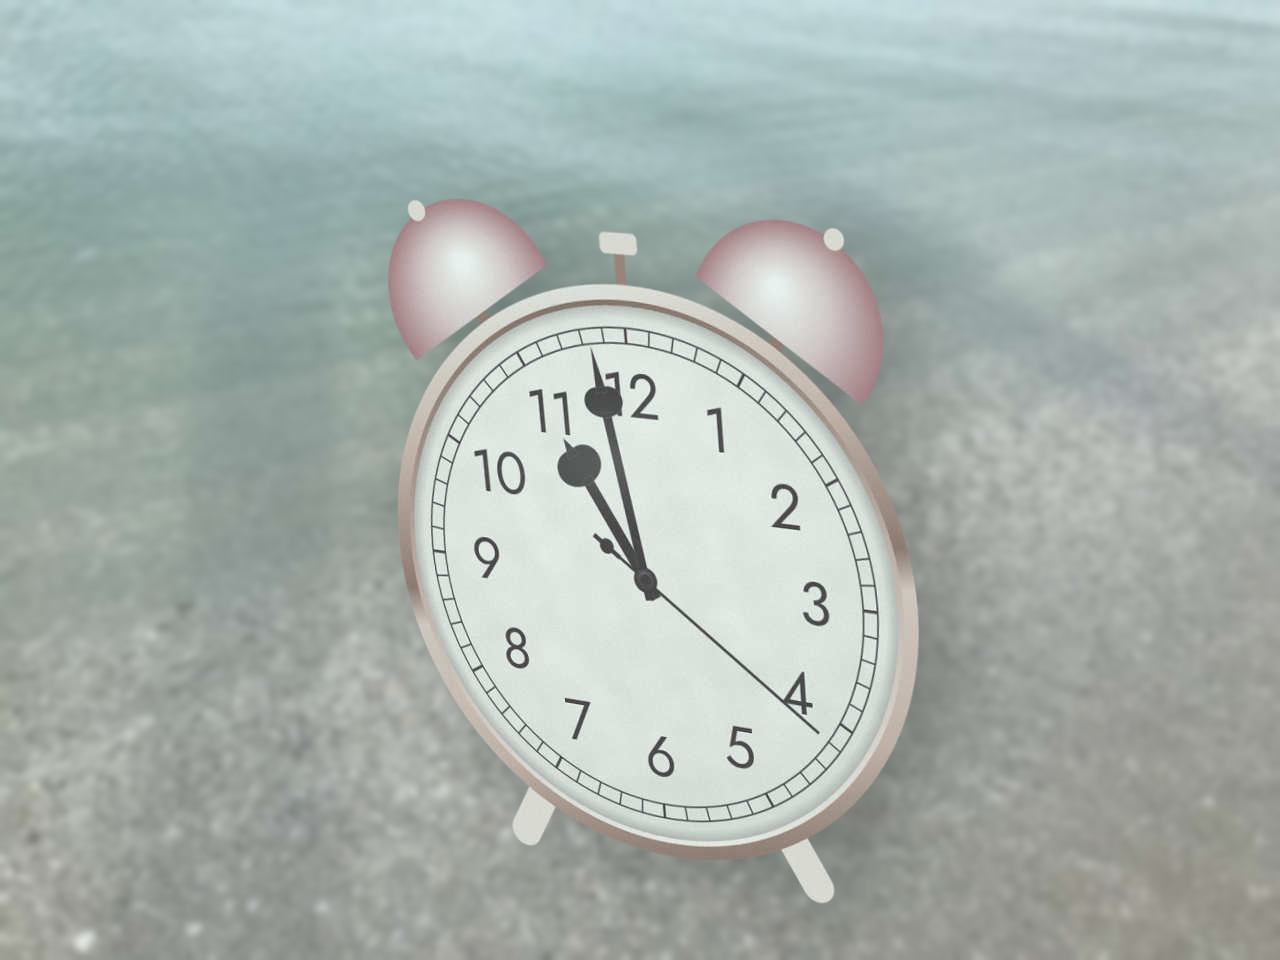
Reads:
h=10 m=58 s=21
